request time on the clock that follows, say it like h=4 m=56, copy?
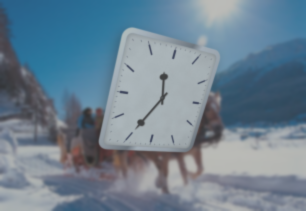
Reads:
h=11 m=35
